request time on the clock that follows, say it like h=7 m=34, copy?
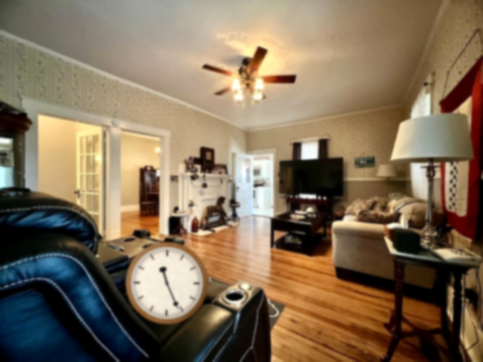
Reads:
h=11 m=26
